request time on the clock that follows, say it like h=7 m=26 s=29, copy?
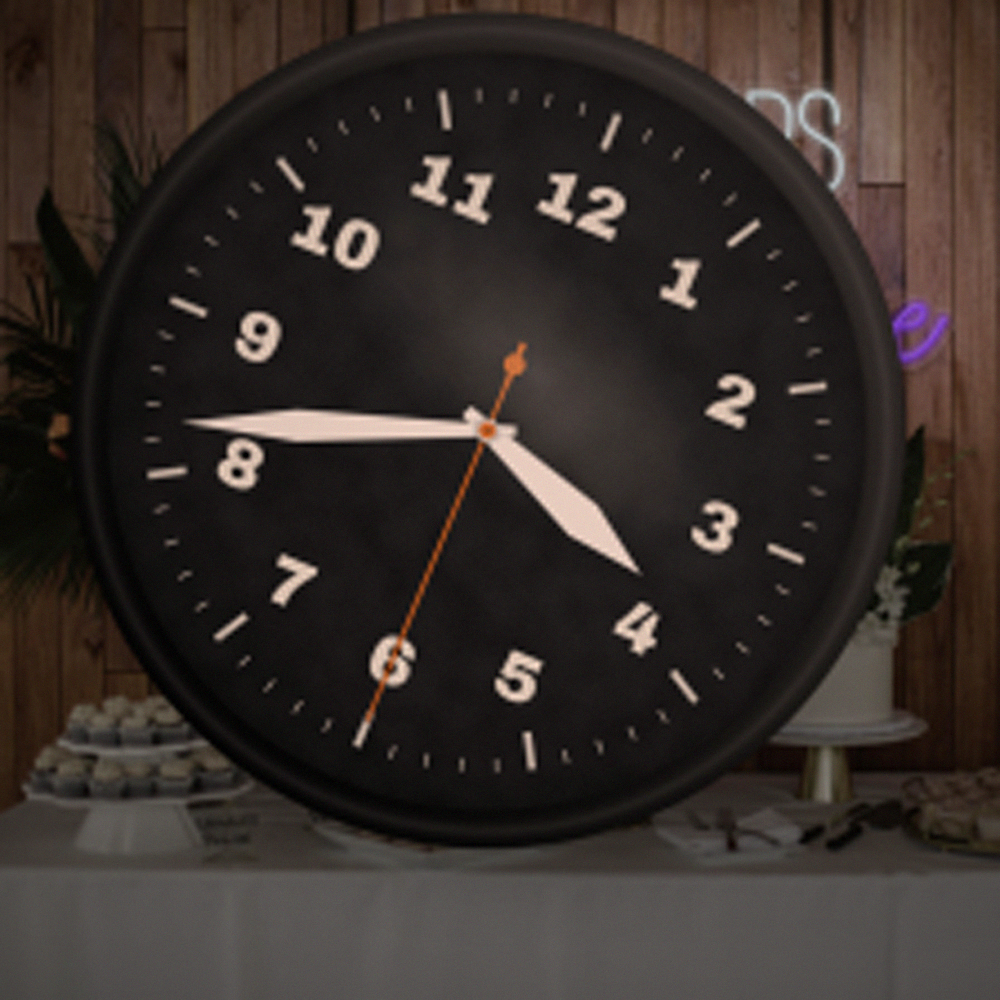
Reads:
h=3 m=41 s=30
